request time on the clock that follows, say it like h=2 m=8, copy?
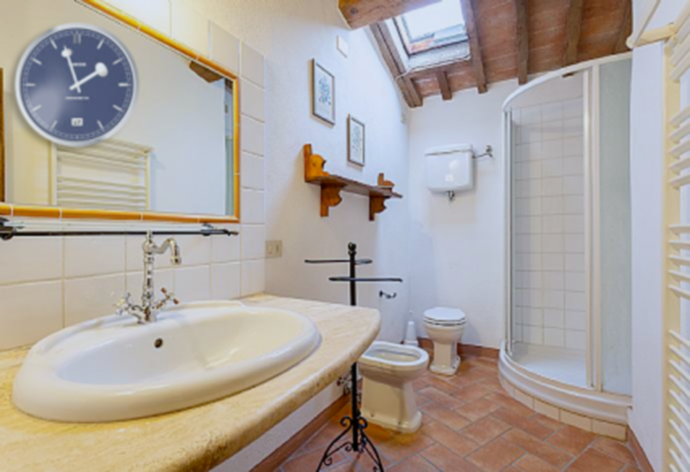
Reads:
h=1 m=57
